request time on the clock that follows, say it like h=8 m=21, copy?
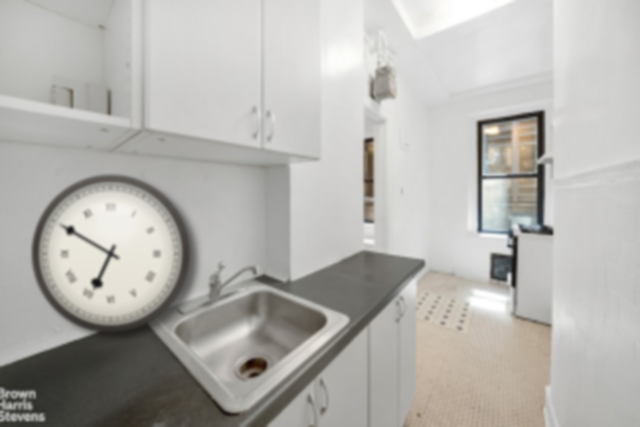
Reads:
h=6 m=50
